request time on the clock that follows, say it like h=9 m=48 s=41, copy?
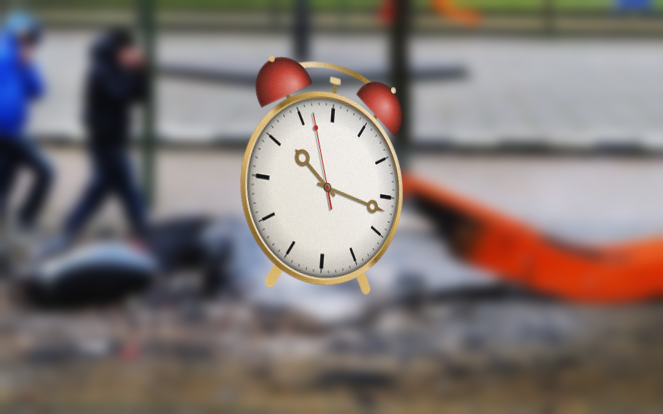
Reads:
h=10 m=16 s=57
